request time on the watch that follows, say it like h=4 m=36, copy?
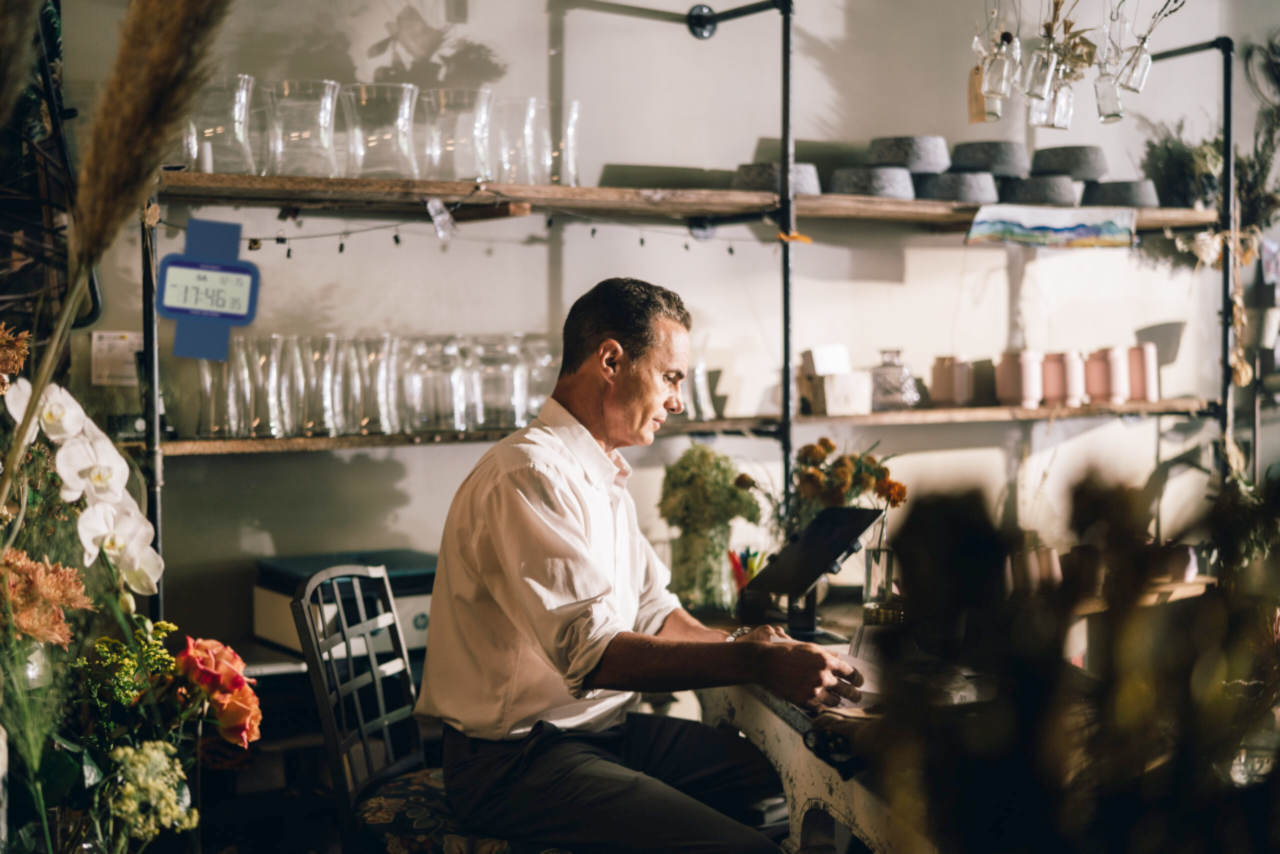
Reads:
h=17 m=46
